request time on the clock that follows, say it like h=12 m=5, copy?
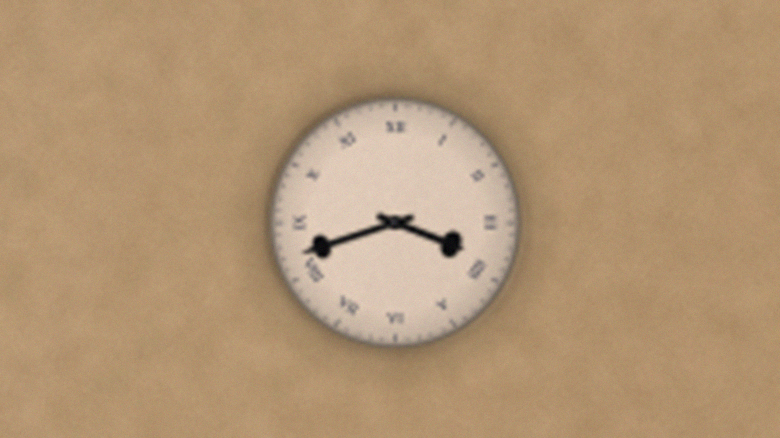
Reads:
h=3 m=42
